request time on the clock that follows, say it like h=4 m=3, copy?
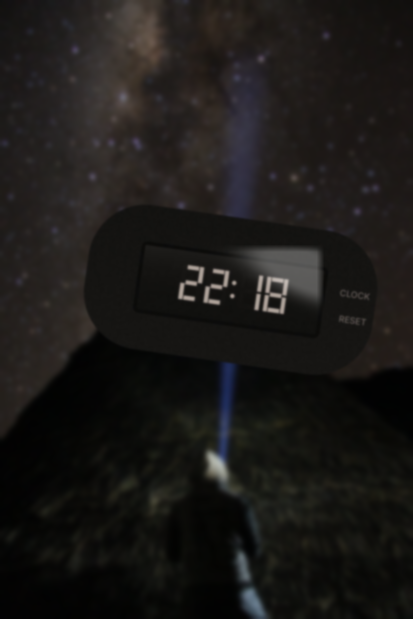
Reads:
h=22 m=18
